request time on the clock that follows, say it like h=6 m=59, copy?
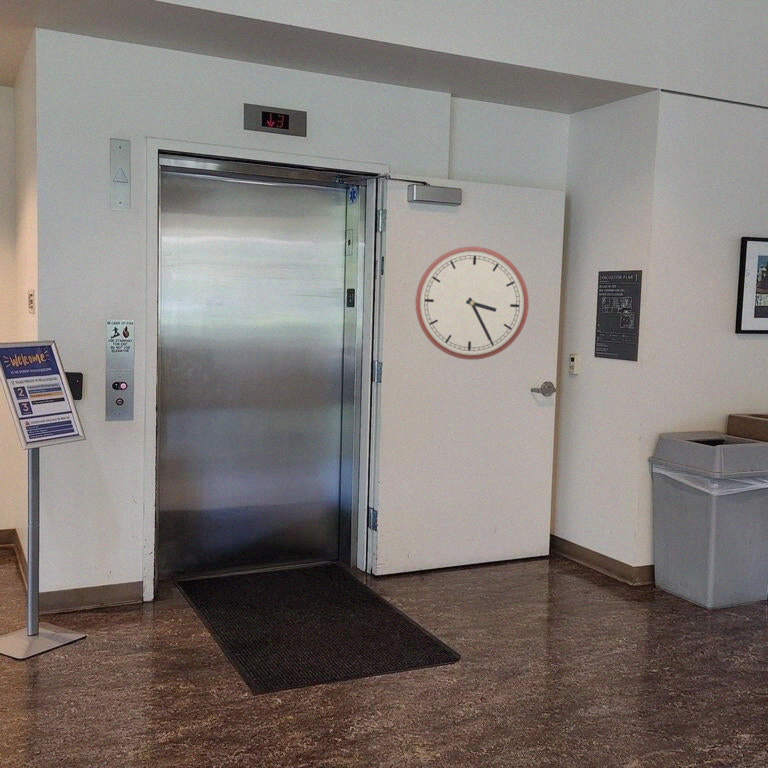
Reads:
h=3 m=25
